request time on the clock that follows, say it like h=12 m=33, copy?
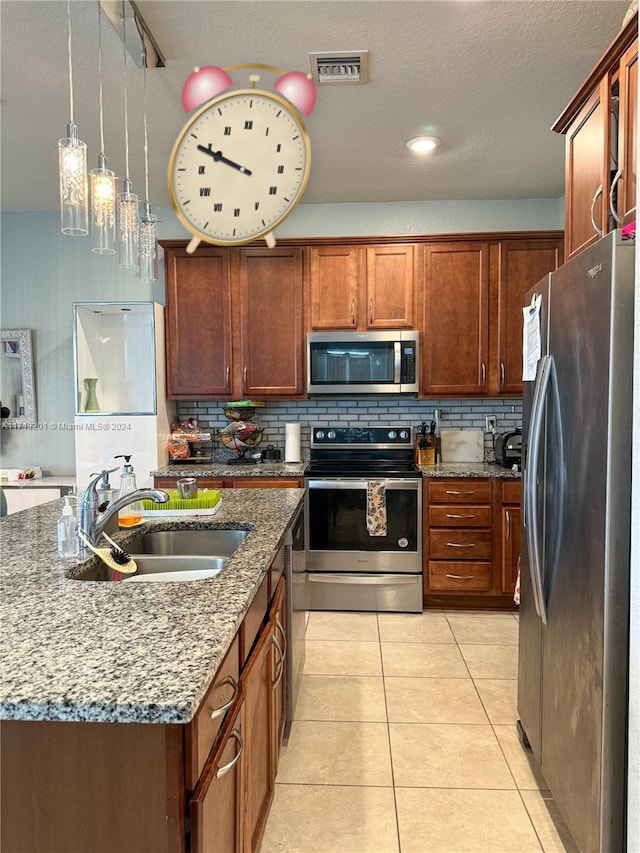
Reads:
h=9 m=49
